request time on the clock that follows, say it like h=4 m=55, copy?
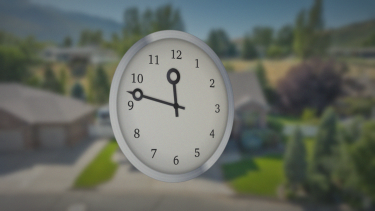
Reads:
h=11 m=47
